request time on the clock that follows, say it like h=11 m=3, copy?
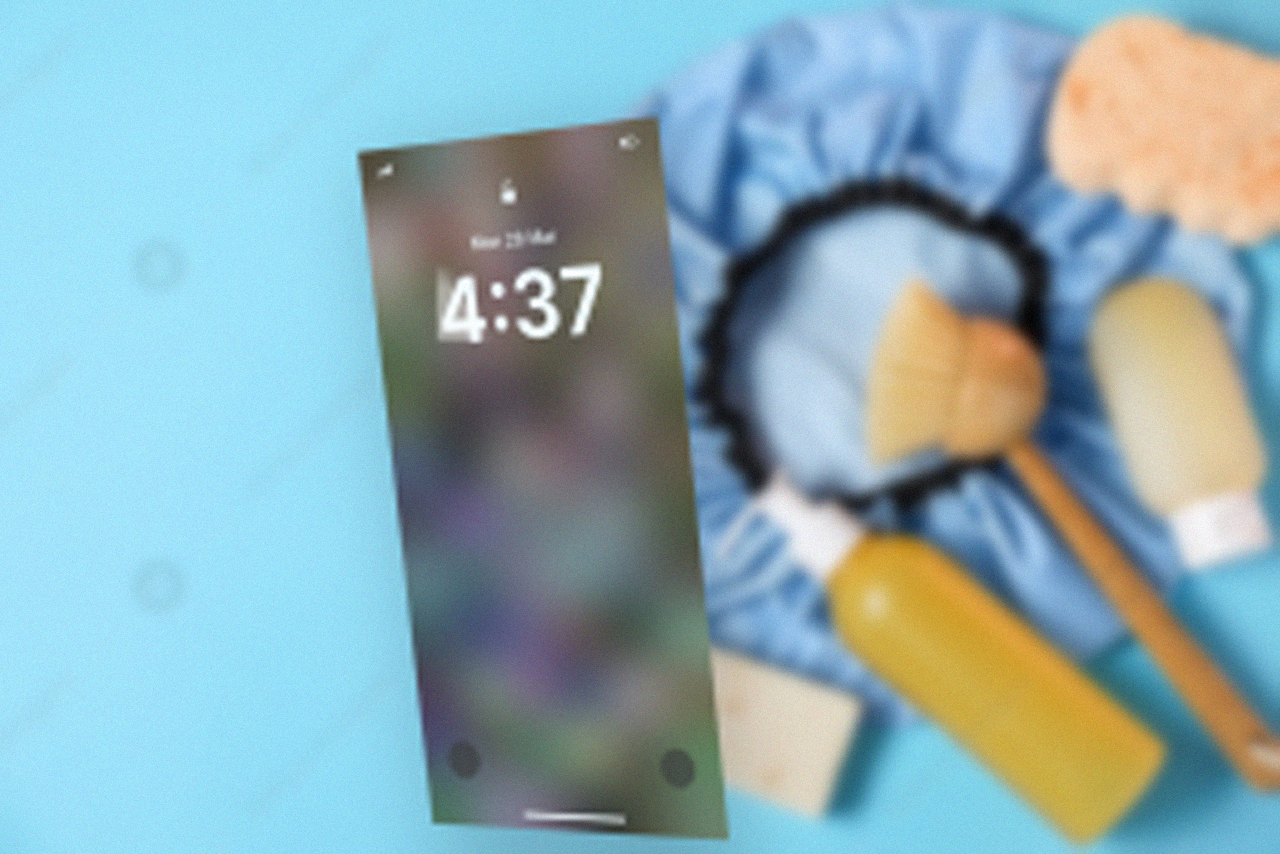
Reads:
h=4 m=37
